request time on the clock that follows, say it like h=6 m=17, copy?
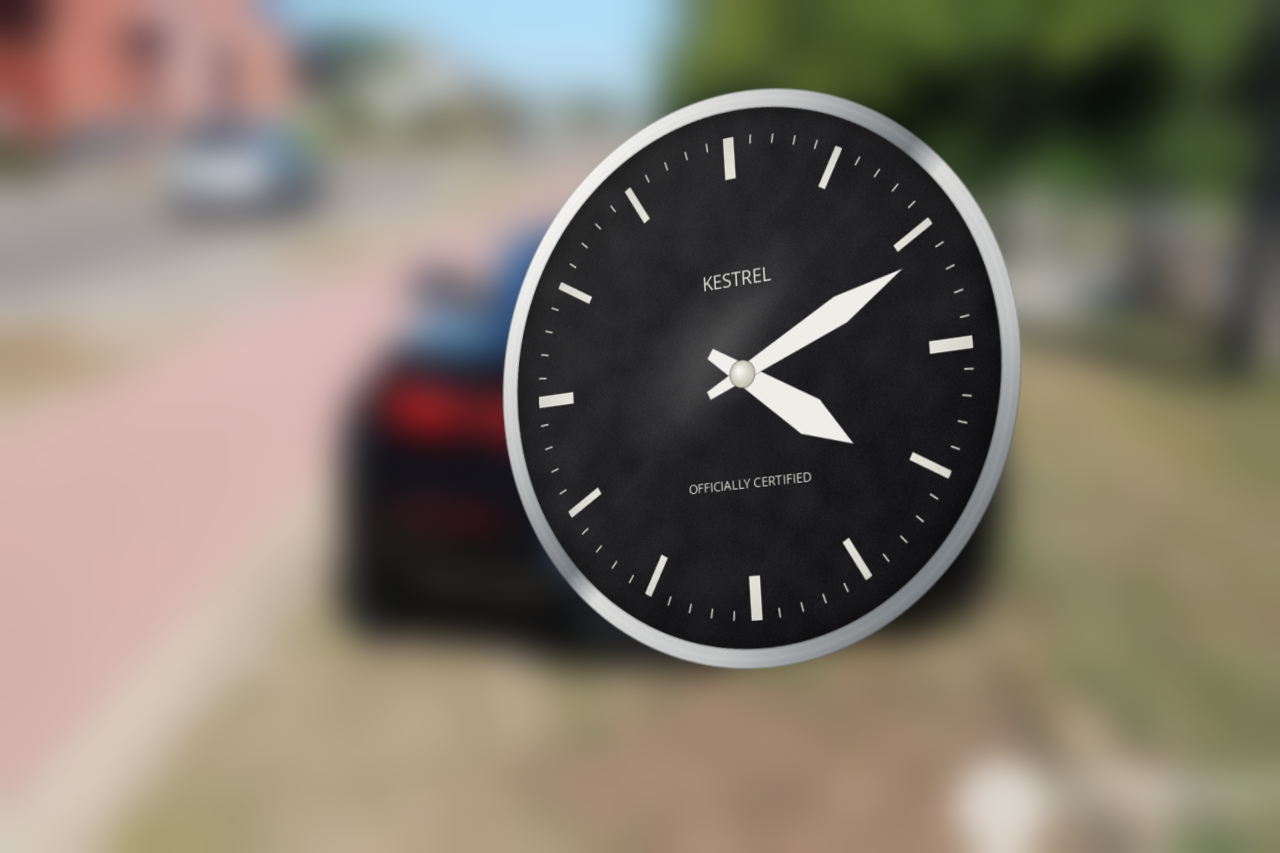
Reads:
h=4 m=11
